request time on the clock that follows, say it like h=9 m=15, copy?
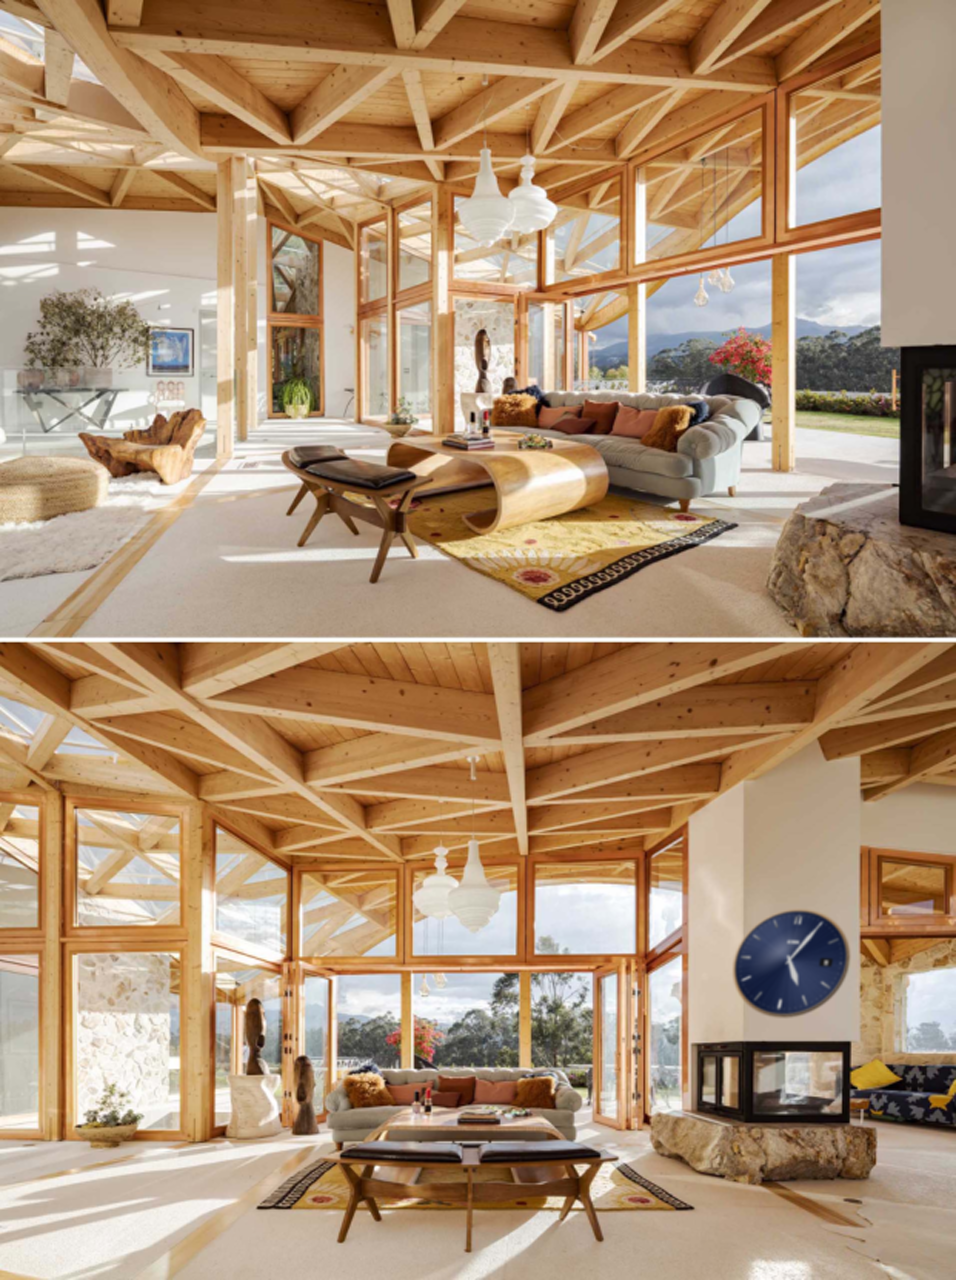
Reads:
h=5 m=5
